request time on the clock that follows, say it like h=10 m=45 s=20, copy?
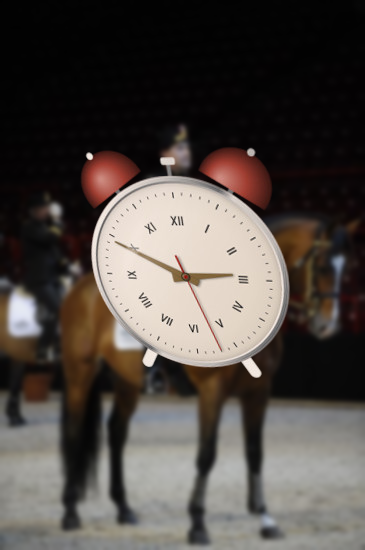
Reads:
h=2 m=49 s=27
